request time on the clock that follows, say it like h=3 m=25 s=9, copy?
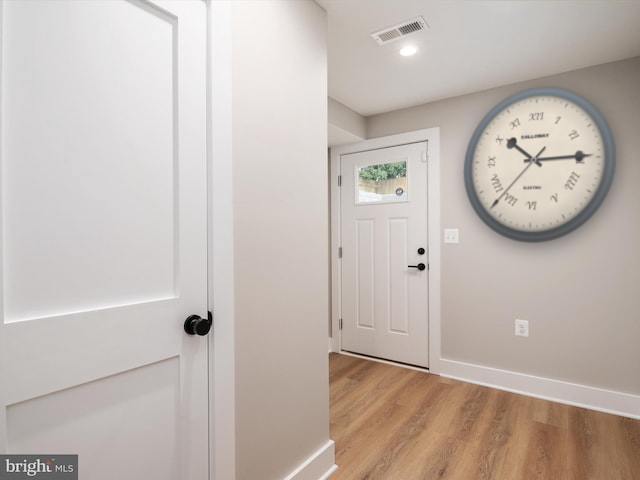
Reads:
h=10 m=14 s=37
